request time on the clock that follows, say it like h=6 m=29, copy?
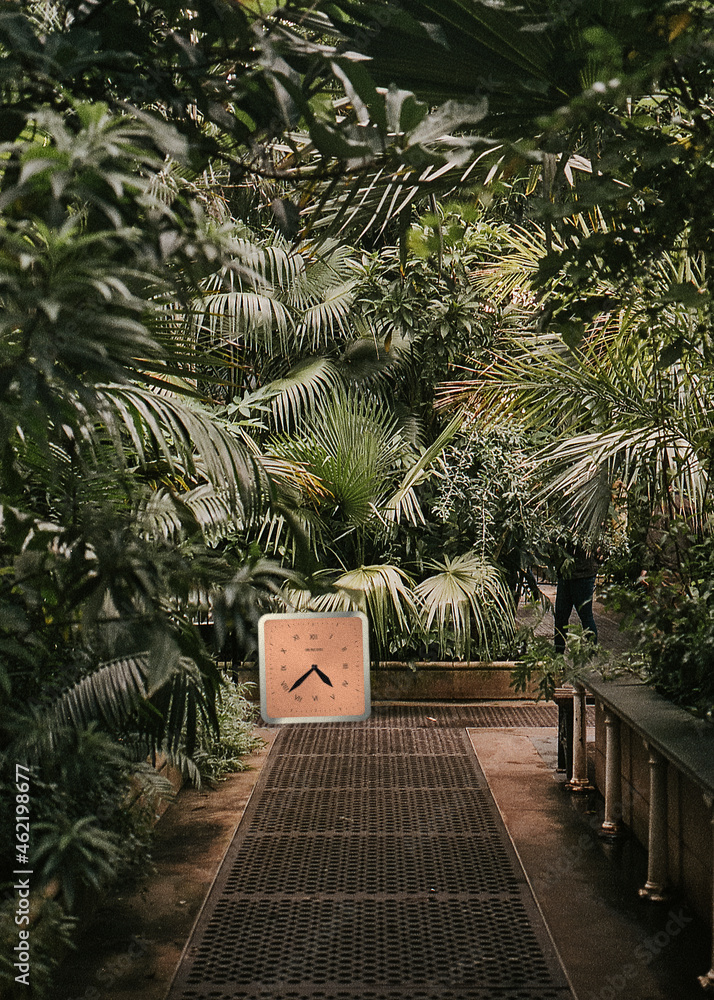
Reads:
h=4 m=38
